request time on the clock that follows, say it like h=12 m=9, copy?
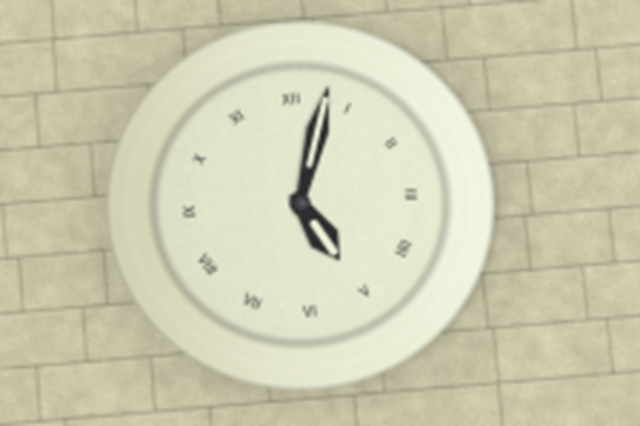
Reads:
h=5 m=3
